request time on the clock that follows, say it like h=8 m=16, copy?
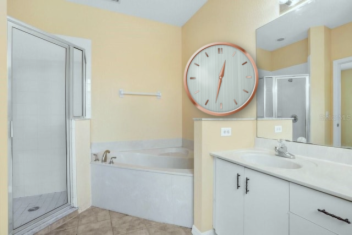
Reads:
h=12 m=32
